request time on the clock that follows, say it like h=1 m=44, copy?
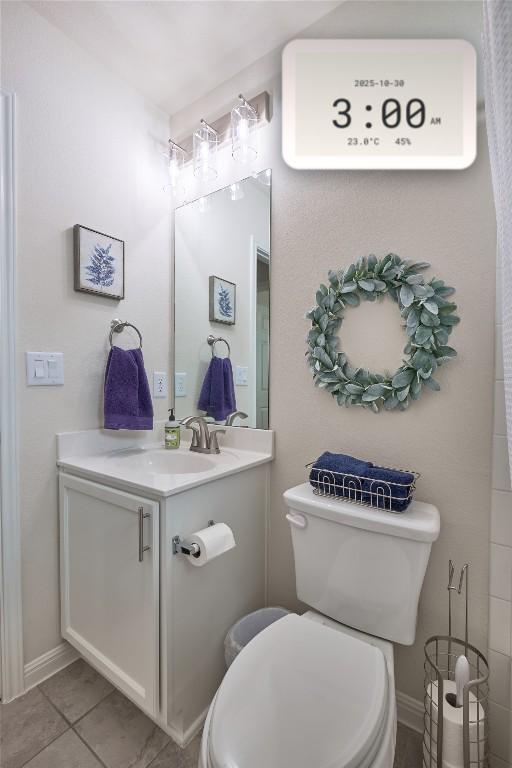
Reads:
h=3 m=0
